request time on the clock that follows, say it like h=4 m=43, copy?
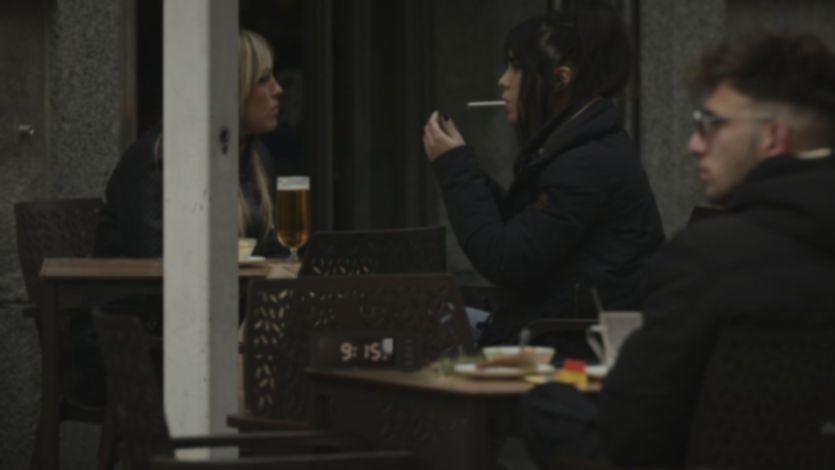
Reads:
h=9 m=15
